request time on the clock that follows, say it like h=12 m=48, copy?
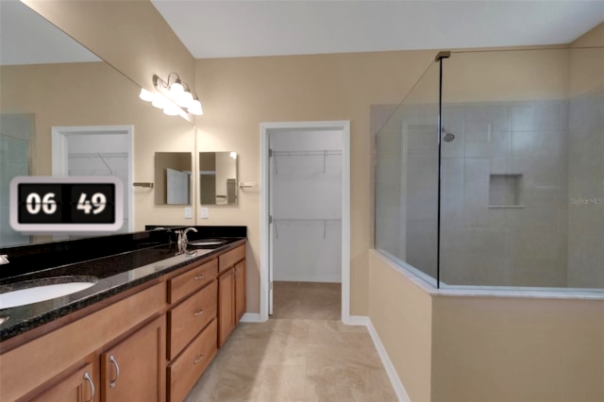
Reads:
h=6 m=49
